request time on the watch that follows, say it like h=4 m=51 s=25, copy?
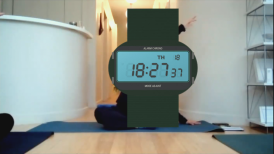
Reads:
h=18 m=27 s=37
